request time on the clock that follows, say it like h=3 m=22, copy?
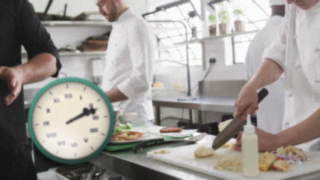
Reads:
h=2 m=12
